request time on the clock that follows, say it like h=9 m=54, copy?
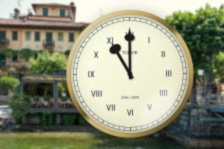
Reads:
h=11 m=0
